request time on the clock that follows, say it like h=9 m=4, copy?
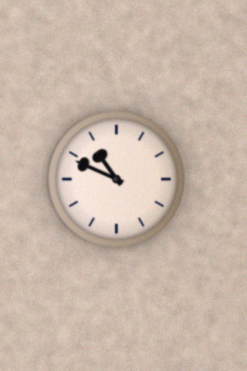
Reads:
h=10 m=49
